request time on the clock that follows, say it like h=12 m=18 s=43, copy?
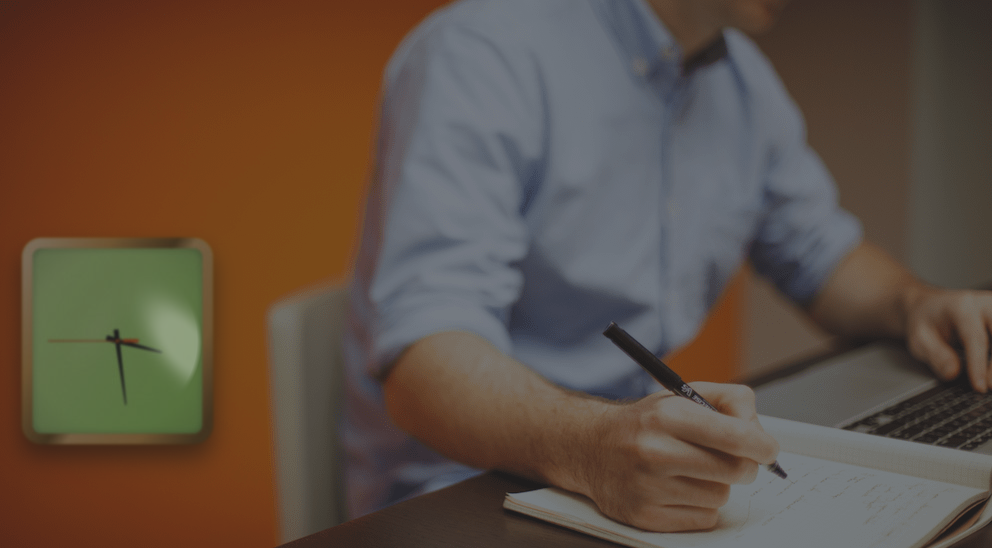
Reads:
h=3 m=28 s=45
